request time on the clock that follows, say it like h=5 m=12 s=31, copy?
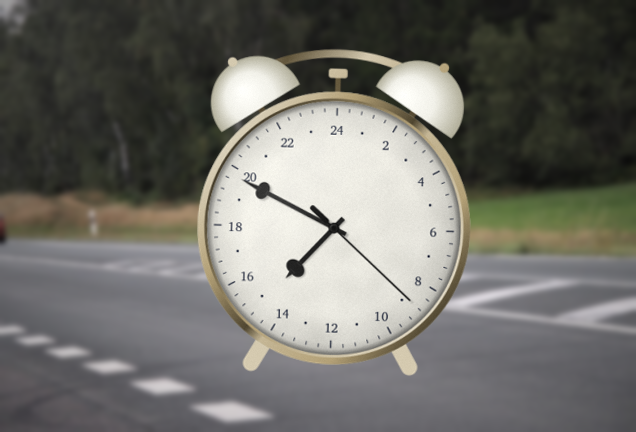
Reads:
h=14 m=49 s=22
